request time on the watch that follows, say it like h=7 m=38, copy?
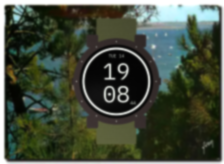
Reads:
h=19 m=8
